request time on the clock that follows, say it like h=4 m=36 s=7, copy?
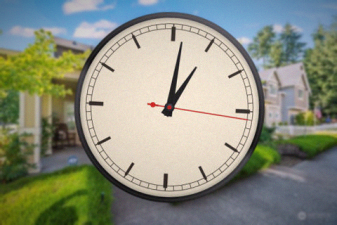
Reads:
h=1 m=1 s=16
